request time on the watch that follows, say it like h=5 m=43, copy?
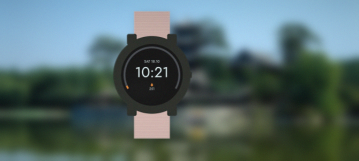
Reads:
h=10 m=21
